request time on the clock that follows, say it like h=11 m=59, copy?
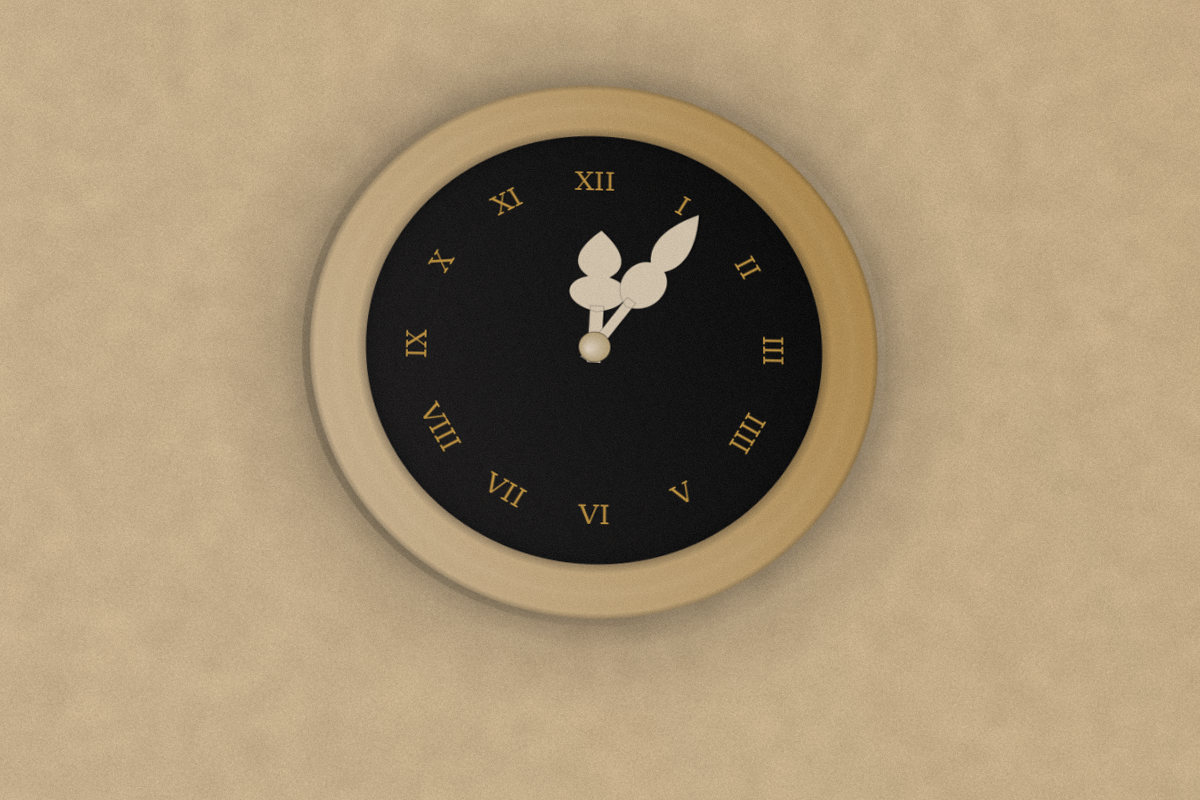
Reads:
h=12 m=6
